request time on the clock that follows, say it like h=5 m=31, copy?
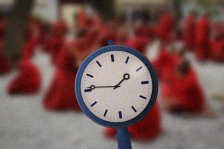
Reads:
h=1 m=46
